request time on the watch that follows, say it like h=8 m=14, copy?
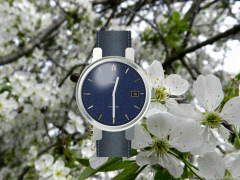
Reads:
h=12 m=30
